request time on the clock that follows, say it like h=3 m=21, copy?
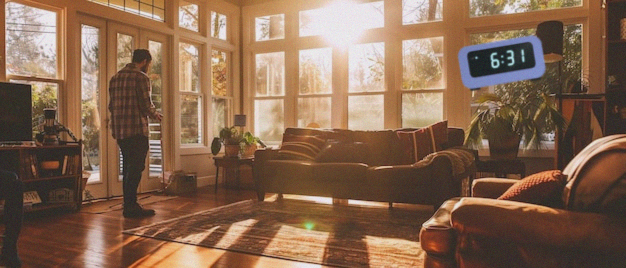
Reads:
h=6 m=31
